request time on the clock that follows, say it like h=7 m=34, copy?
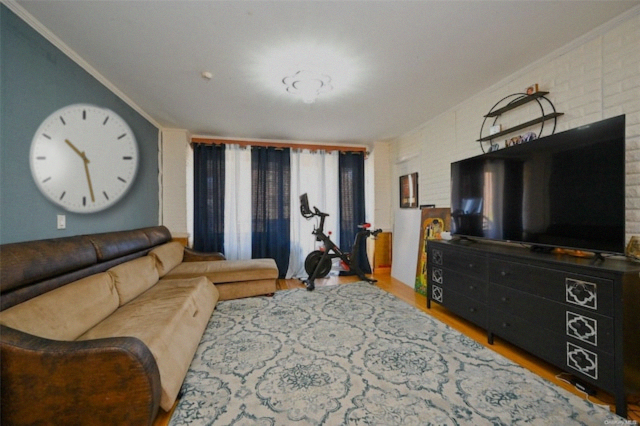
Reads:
h=10 m=28
